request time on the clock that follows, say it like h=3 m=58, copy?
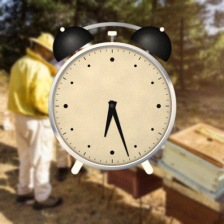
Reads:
h=6 m=27
